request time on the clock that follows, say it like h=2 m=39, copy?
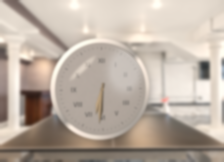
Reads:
h=6 m=31
